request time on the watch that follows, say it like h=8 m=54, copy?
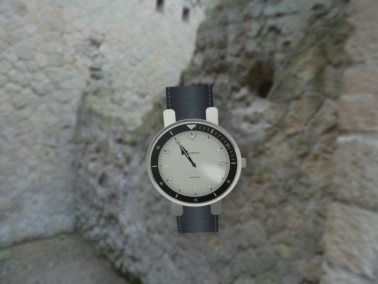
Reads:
h=10 m=55
